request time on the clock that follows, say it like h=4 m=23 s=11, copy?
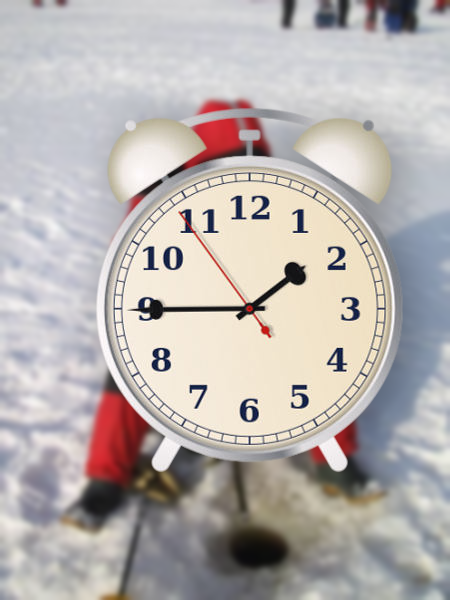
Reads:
h=1 m=44 s=54
